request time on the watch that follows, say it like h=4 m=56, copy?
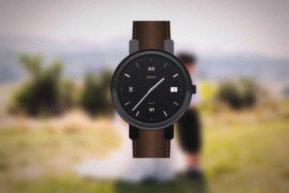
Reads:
h=1 m=37
